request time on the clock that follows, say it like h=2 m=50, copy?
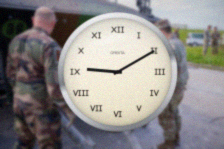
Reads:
h=9 m=10
